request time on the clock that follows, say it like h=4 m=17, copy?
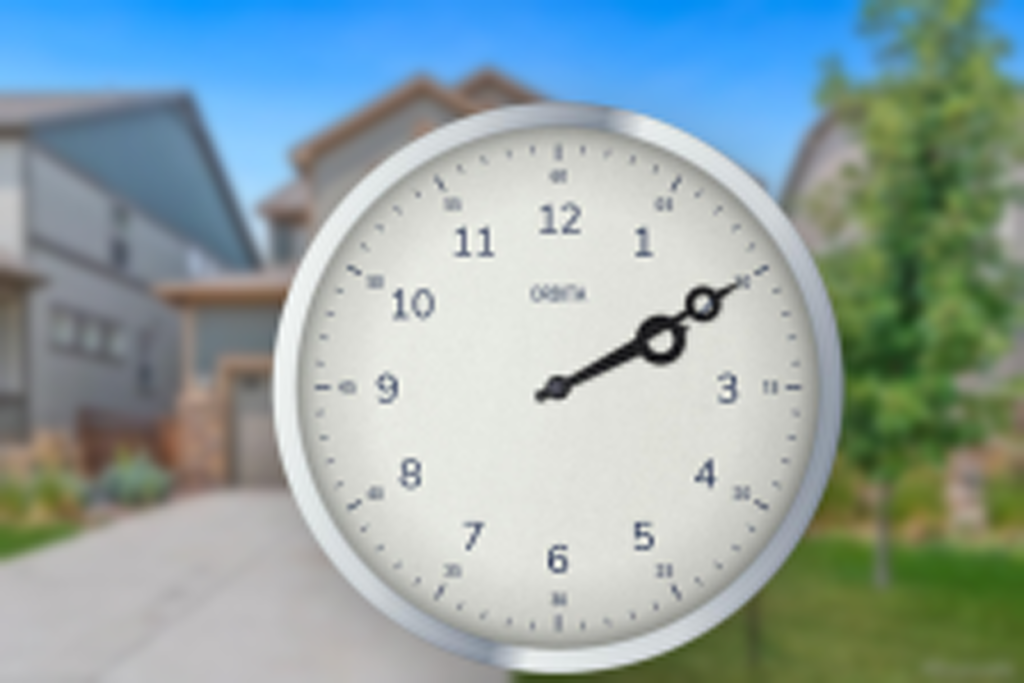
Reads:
h=2 m=10
